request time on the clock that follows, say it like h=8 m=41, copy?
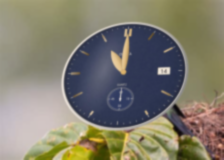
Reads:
h=11 m=0
